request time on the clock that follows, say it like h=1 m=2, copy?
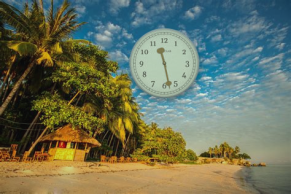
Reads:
h=11 m=28
